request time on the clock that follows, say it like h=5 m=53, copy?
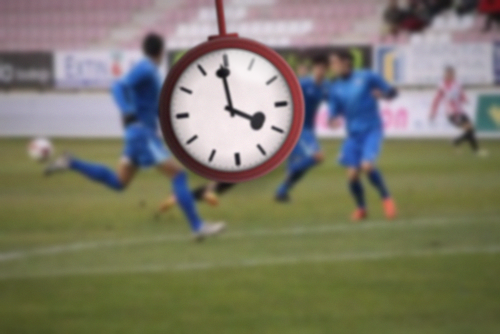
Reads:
h=3 m=59
